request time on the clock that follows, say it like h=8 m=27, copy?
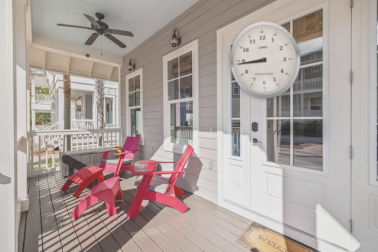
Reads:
h=8 m=44
